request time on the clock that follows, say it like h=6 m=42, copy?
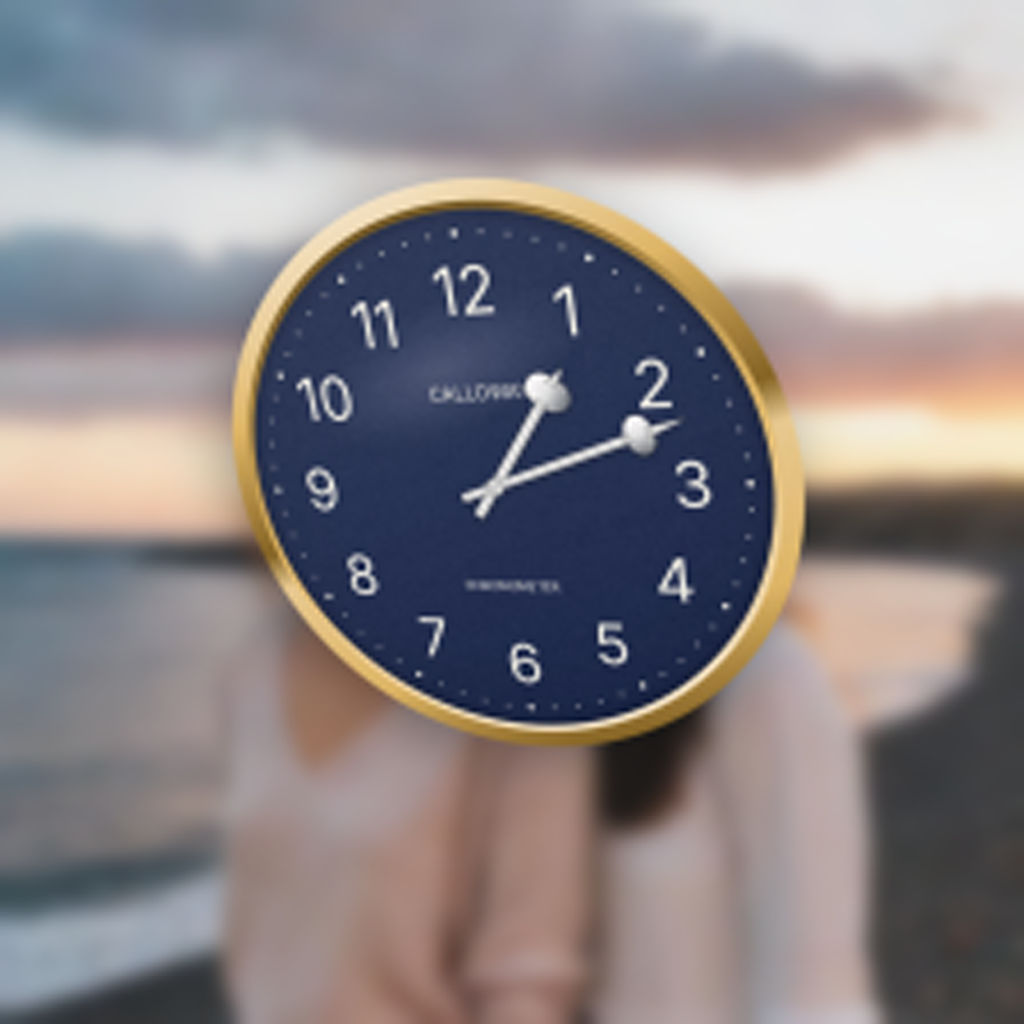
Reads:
h=1 m=12
